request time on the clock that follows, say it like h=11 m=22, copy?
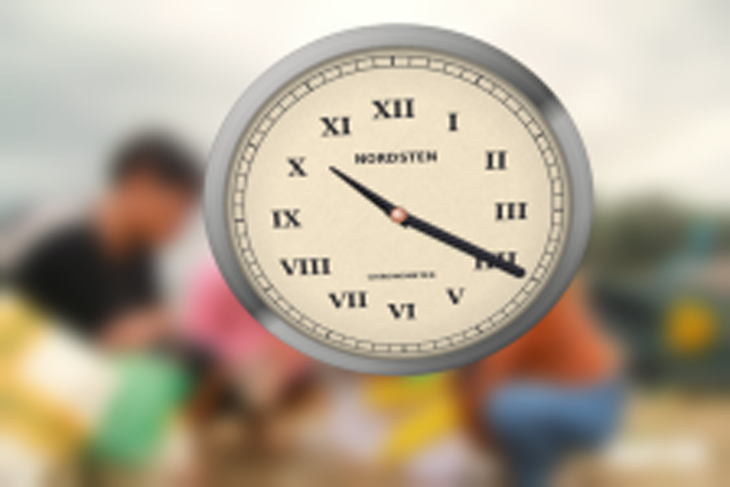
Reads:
h=10 m=20
